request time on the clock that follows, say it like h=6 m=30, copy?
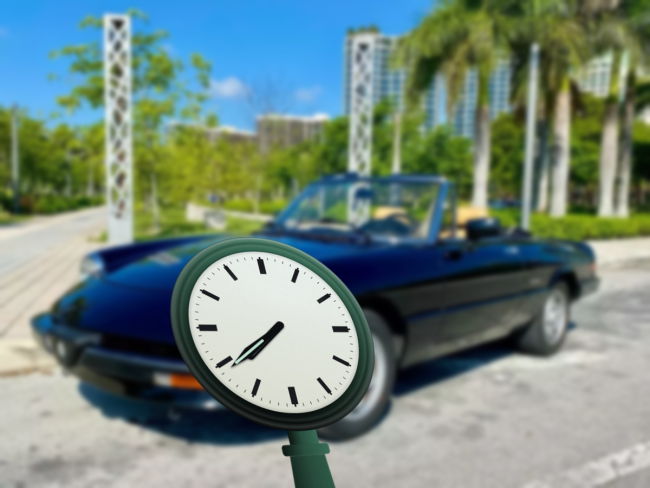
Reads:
h=7 m=39
